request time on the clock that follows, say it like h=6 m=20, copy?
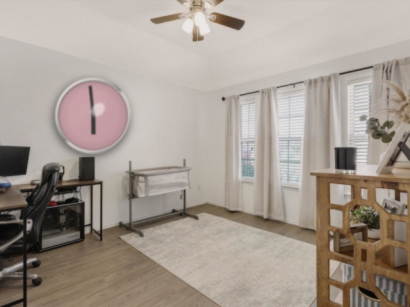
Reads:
h=5 m=59
